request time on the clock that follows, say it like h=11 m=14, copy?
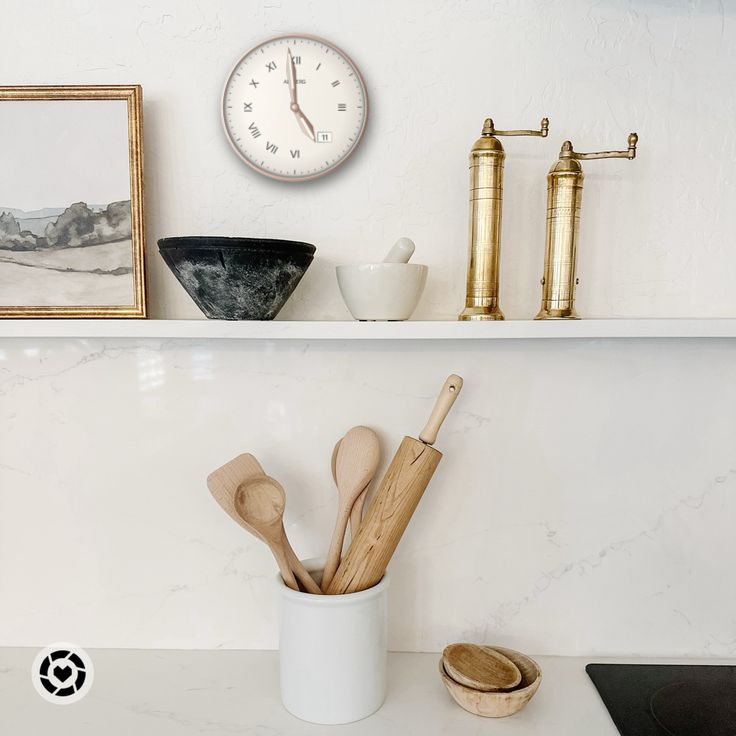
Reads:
h=4 m=59
